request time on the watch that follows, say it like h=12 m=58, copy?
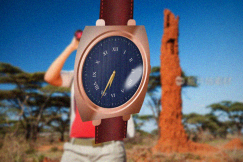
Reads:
h=6 m=35
